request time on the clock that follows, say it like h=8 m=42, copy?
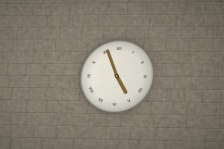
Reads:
h=4 m=56
